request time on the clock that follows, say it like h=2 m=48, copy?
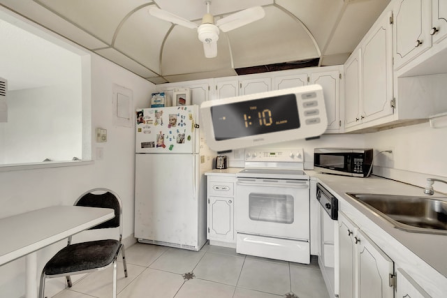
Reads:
h=1 m=10
